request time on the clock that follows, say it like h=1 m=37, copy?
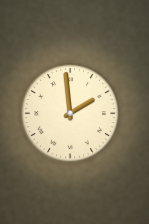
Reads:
h=1 m=59
